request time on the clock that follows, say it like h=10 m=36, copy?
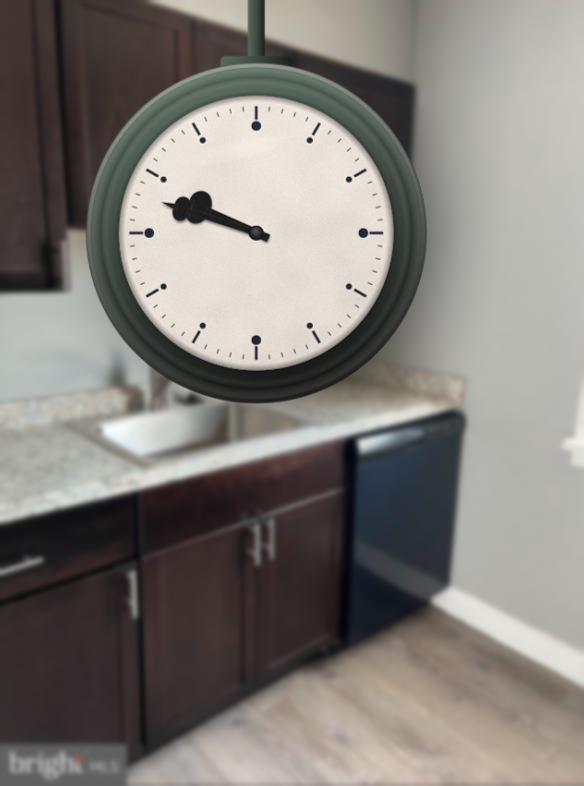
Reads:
h=9 m=48
